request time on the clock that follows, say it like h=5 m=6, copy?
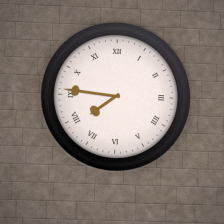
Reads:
h=7 m=46
